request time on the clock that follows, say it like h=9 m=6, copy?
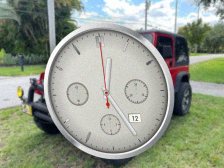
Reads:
h=12 m=25
